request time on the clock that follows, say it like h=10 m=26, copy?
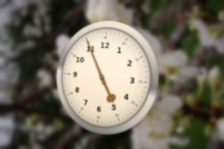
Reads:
h=4 m=55
